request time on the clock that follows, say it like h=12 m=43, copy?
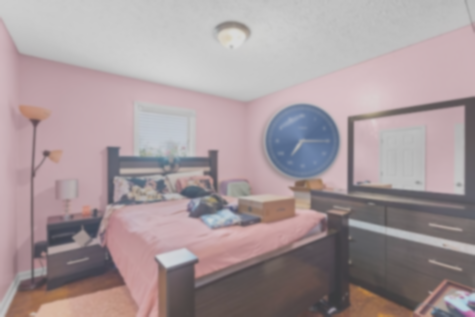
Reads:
h=7 m=15
